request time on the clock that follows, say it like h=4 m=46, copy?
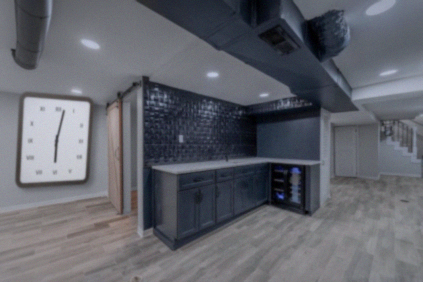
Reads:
h=6 m=2
